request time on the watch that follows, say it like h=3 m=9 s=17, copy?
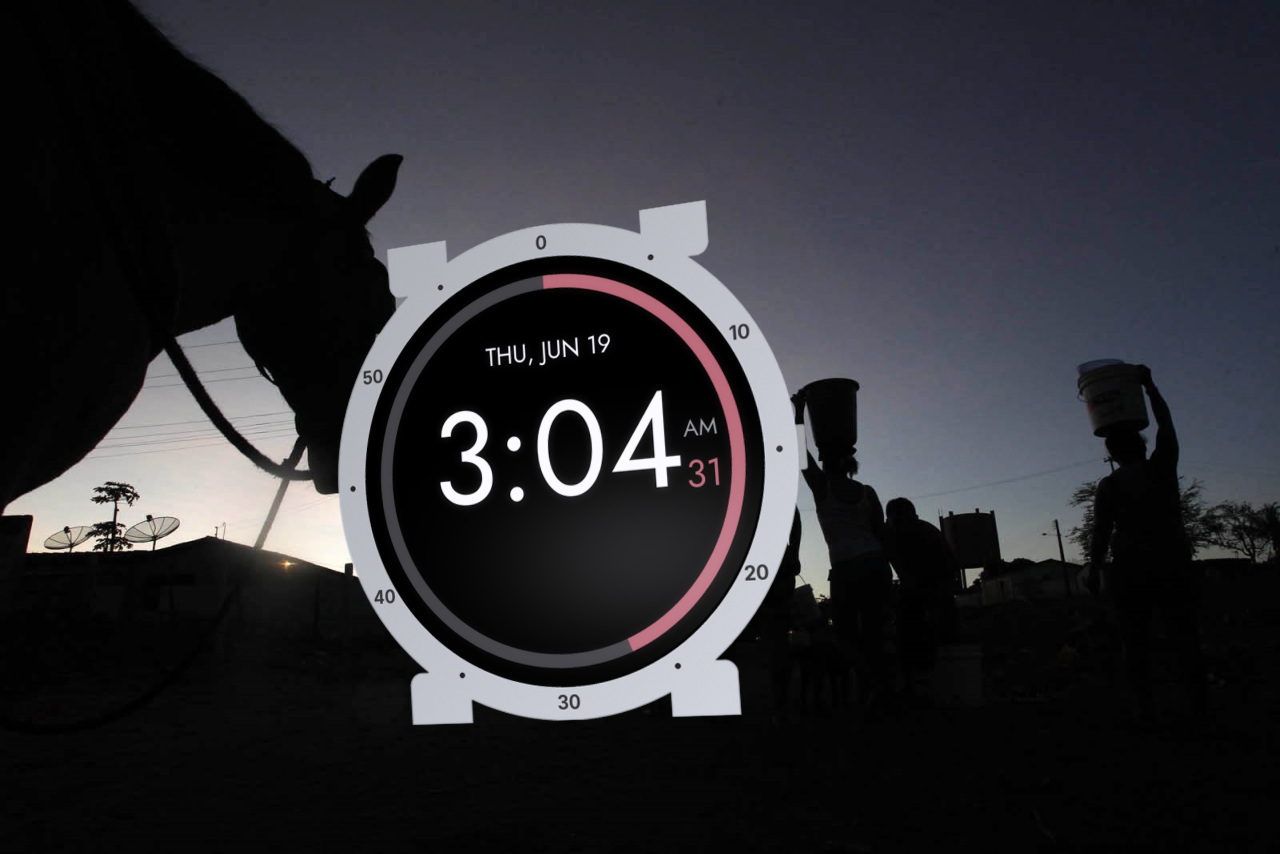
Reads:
h=3 m=4 s=31
